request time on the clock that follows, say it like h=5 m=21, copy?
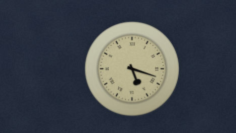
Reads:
h=5 m=18
